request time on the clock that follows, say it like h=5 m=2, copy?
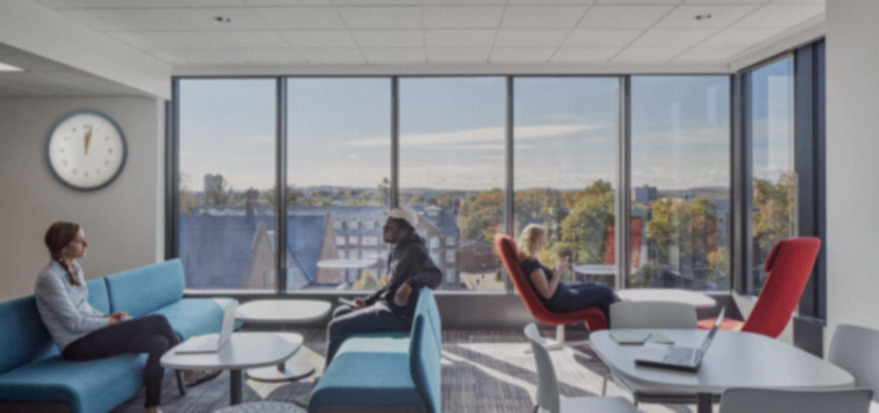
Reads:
h=12 m=2
